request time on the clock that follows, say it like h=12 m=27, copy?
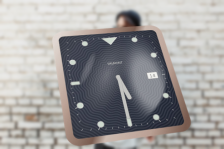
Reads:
h=5 m=30
